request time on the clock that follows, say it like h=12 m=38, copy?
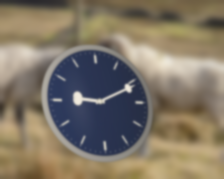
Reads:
h=9 m=11
